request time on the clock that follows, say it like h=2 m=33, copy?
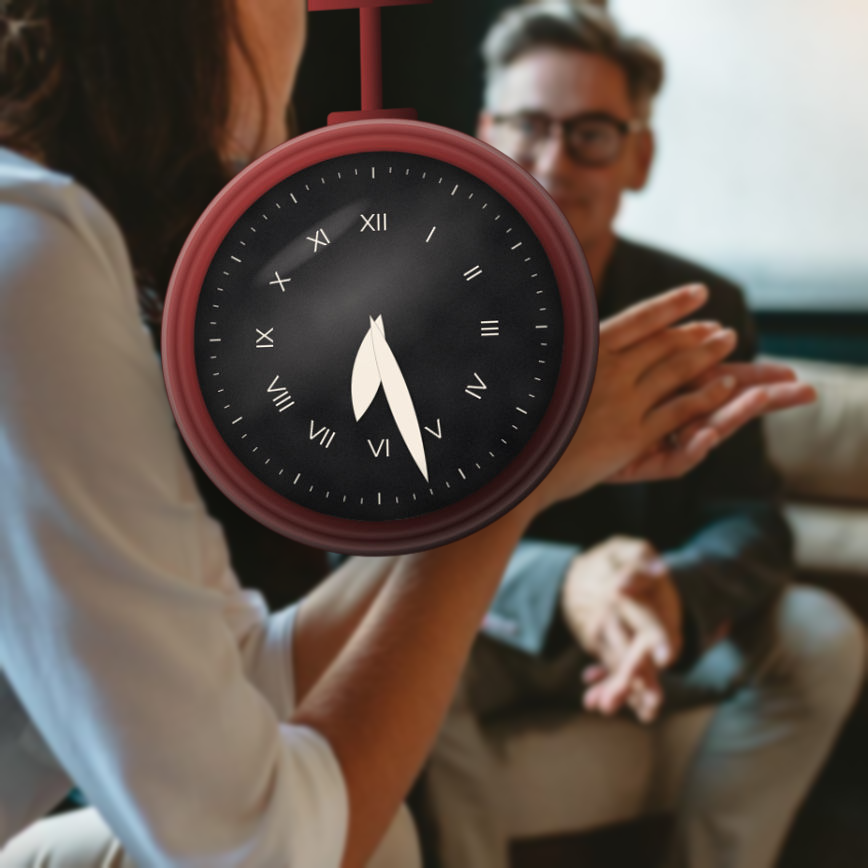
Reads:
h=6 m=27
